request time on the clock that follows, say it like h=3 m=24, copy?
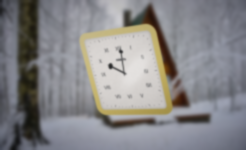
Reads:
h=10 m=1
